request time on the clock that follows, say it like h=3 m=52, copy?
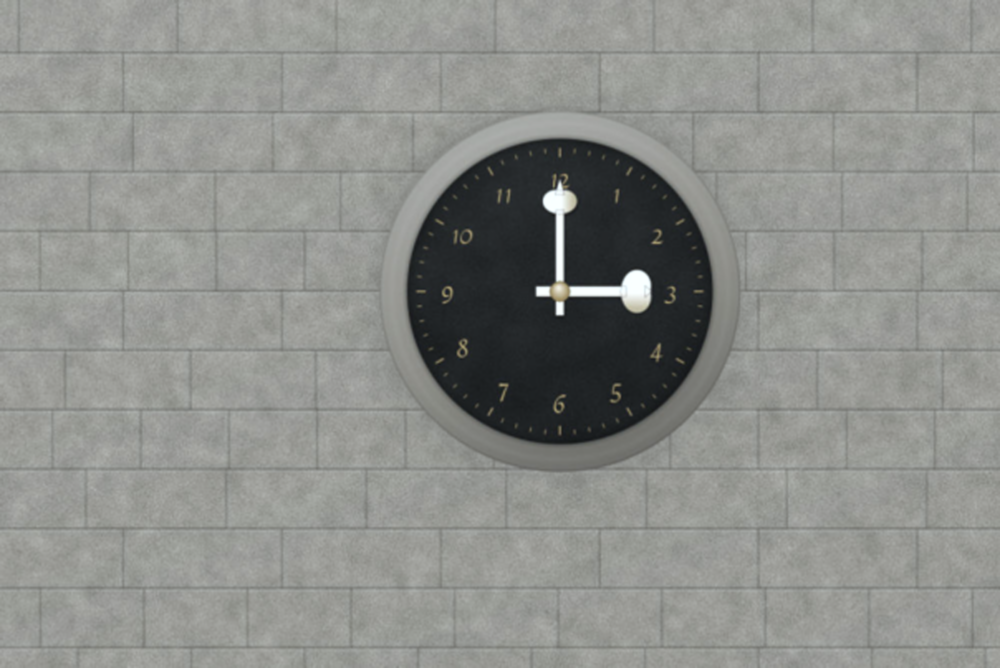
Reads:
h=3 m=0
